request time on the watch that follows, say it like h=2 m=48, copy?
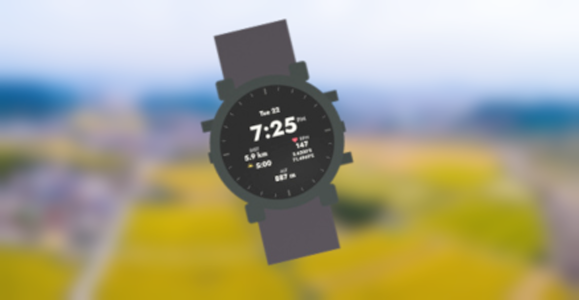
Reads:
h=7 m=25
